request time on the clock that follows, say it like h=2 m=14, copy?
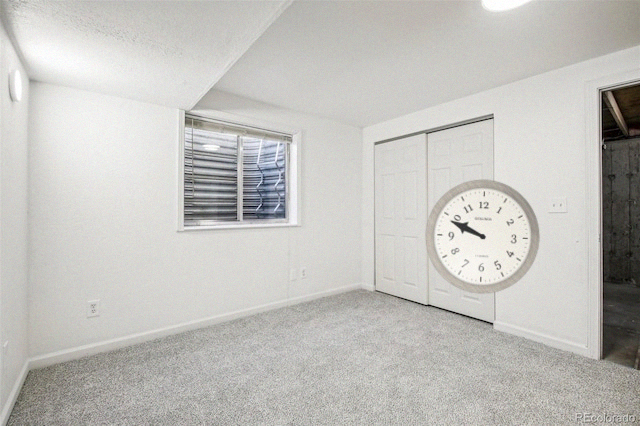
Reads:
h=9 m=49
